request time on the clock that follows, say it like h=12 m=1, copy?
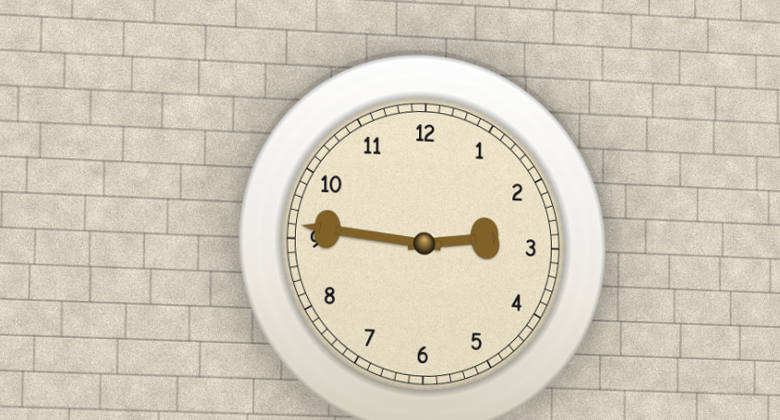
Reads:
h=2 m=46
